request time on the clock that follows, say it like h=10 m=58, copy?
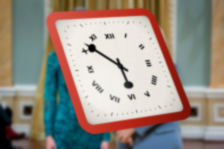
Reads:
h=5 m=52
